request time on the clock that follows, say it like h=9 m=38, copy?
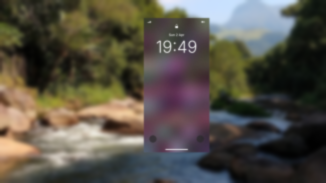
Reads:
h=19 m=49
